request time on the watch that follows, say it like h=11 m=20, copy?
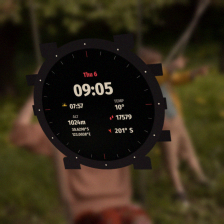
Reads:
h=9 m=5
